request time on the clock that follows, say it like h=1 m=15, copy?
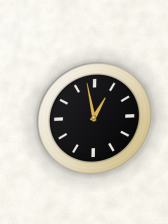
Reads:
h=12 m=58
